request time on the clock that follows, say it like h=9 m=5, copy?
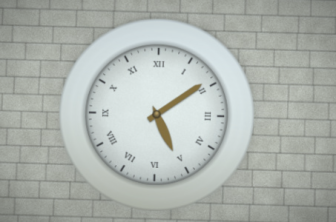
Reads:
h=5 m=9
